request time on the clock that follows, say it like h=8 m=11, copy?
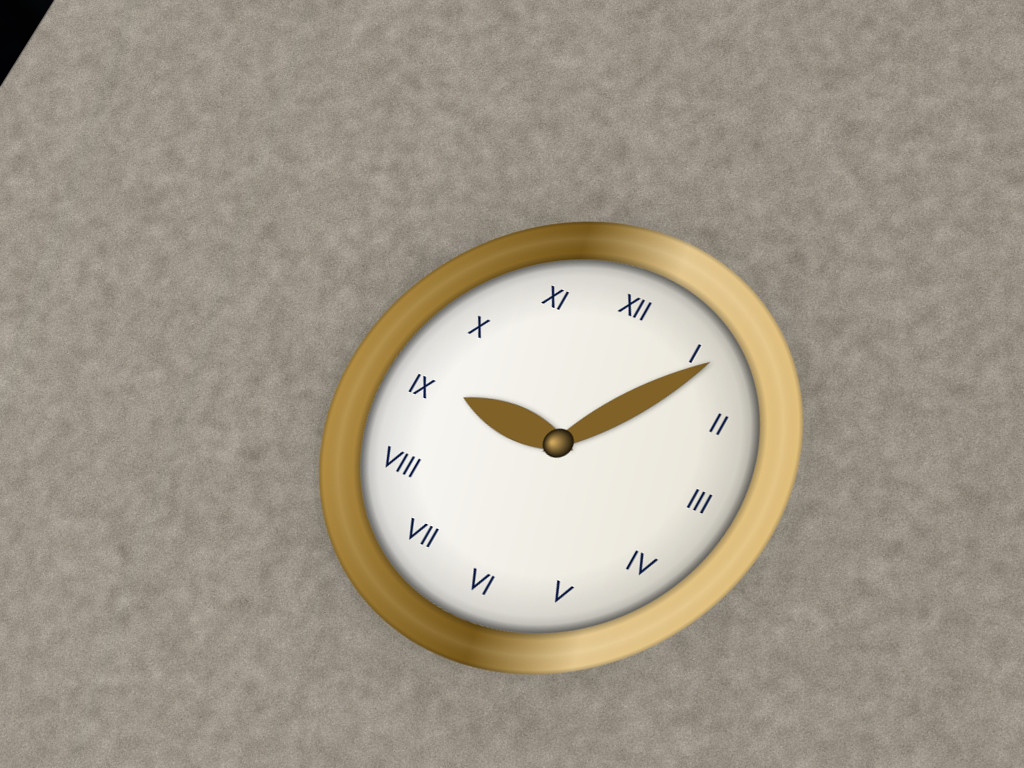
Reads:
h=9 m=6
